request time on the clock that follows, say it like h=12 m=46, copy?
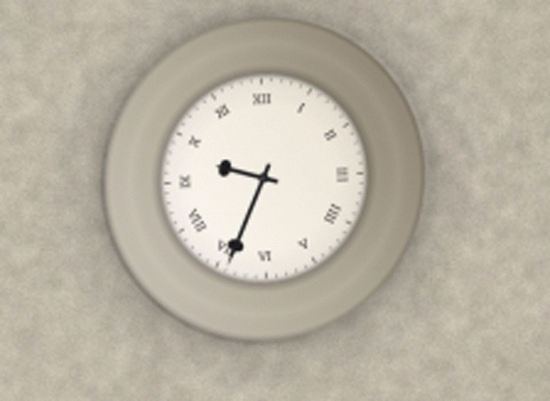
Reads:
h=9 m=34
